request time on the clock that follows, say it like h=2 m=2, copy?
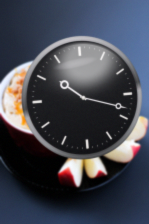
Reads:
h=10 m=18
